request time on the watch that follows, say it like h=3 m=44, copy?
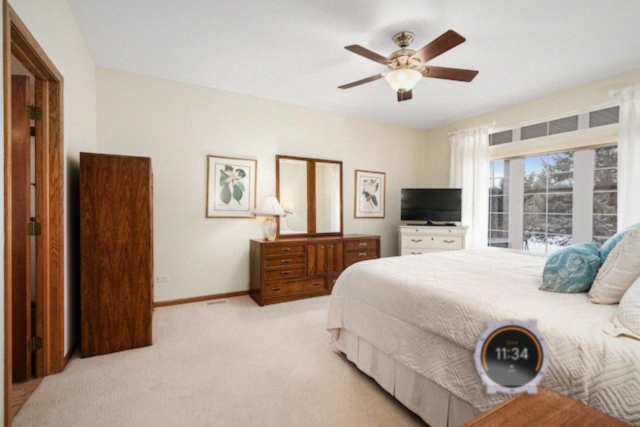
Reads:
h=11 m=34
